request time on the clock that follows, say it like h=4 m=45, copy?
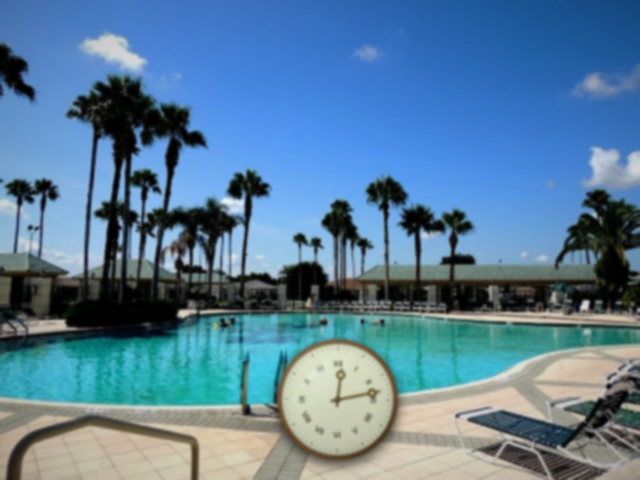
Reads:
h=12 m=13
